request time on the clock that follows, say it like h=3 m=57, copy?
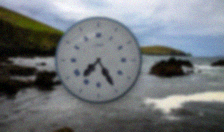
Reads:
h=7 m=25
